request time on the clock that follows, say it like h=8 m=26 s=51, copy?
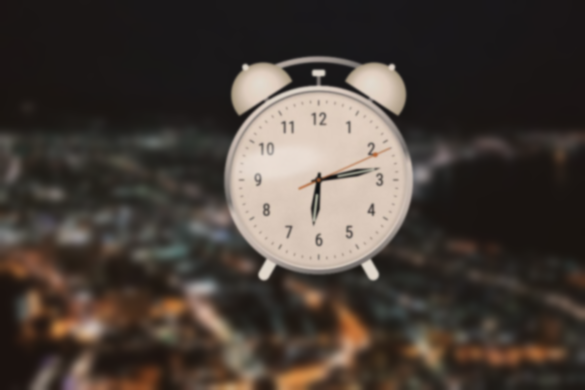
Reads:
h=6 m=13 s=11
